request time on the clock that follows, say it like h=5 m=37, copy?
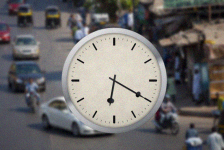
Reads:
h=6 m=20
